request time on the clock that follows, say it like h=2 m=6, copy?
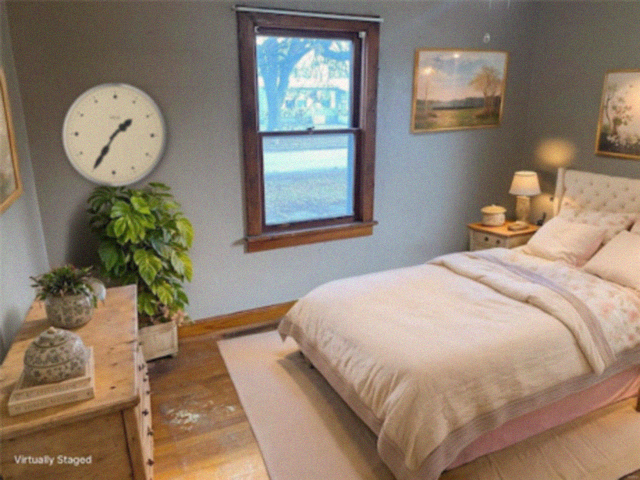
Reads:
h=1 m=35
